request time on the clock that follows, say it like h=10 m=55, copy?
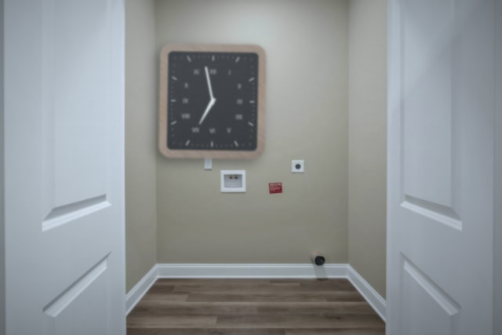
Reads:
h=6 m=58
